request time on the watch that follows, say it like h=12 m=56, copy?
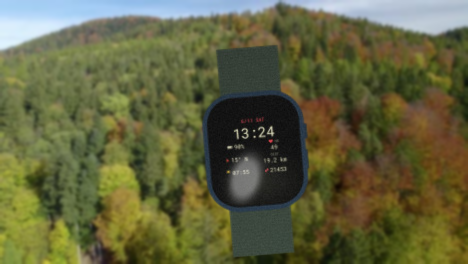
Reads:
h=13 m=24
